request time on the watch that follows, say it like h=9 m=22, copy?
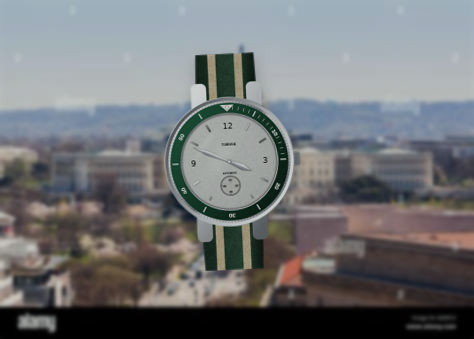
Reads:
h=3 m=49
